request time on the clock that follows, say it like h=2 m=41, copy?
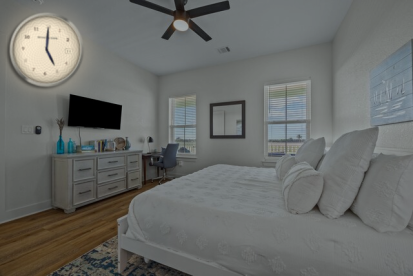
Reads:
h=5 m=0
